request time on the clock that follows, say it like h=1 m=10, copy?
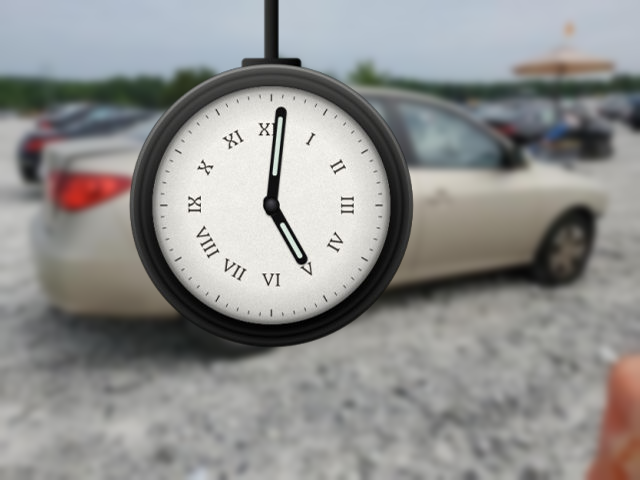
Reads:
h=5 m=1
